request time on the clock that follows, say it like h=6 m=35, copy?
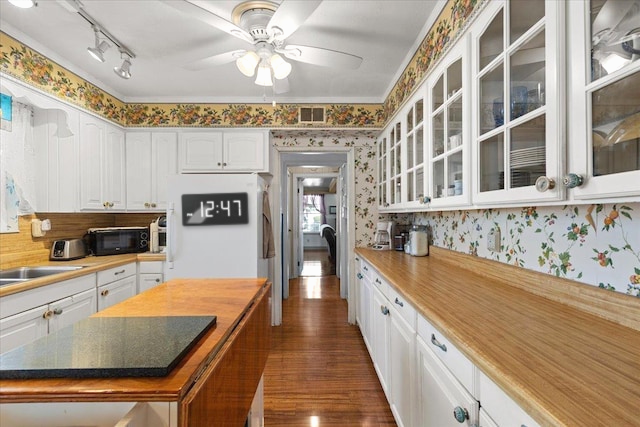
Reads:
h=12 m=47
